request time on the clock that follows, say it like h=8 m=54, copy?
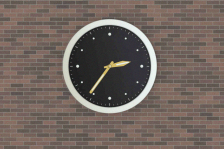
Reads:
h=2 m=36
